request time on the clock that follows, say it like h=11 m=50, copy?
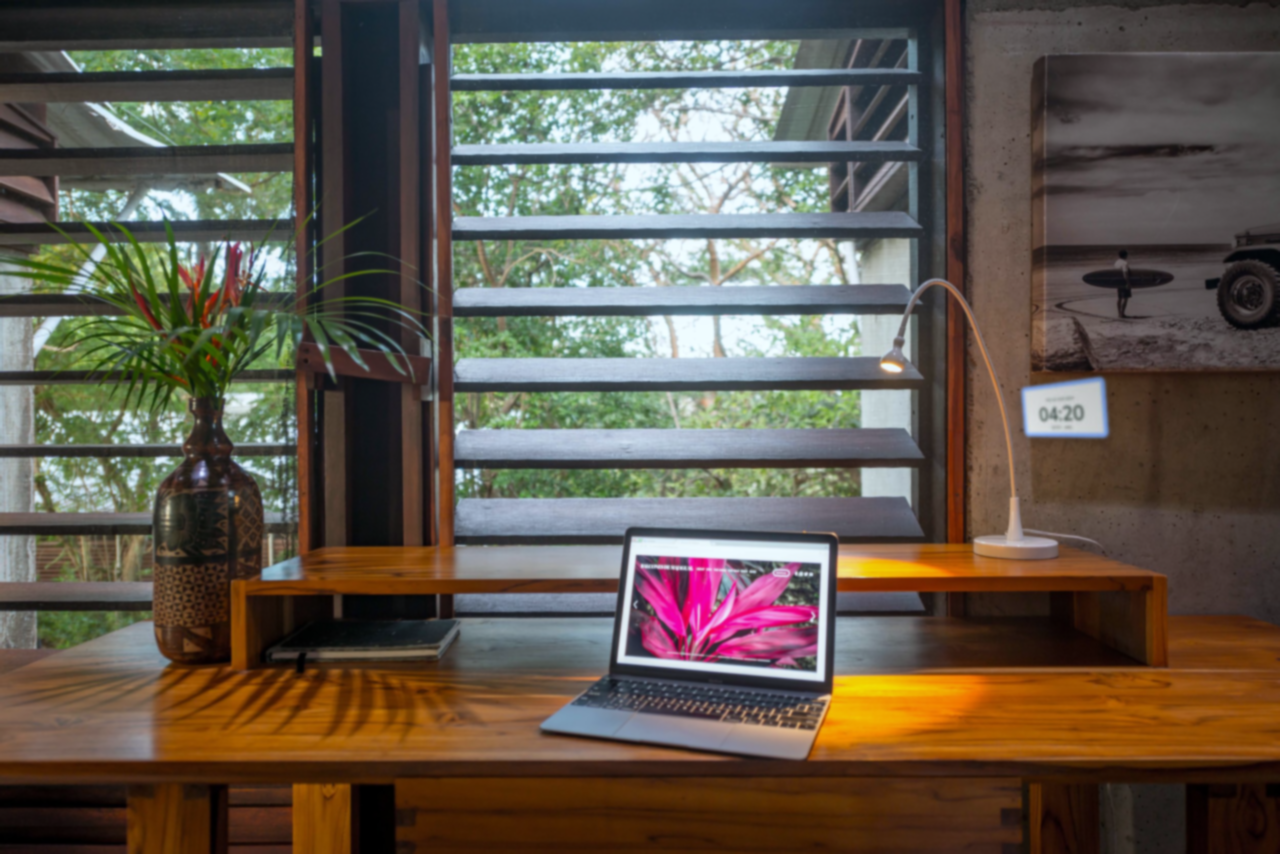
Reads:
h=4 m=20
